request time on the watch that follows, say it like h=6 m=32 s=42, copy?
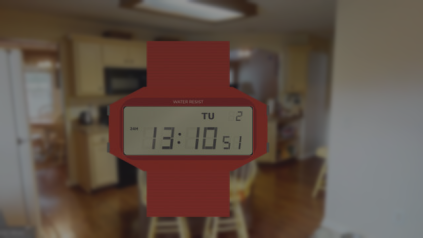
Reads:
h=13 m=10 s=51
